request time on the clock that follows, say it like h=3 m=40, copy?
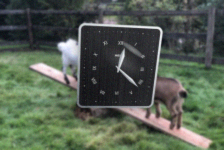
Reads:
h=12 m=22
